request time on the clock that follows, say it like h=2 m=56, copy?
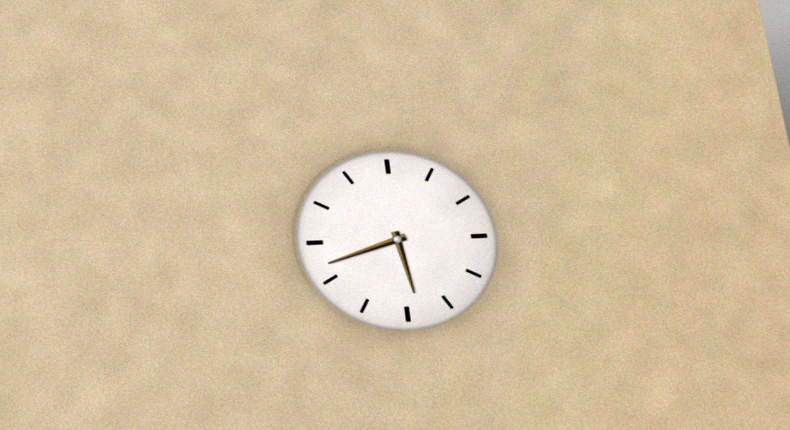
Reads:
h=5 m=42
